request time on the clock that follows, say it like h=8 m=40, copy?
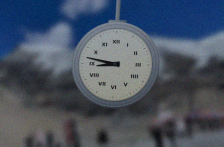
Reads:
h=8 m=47
